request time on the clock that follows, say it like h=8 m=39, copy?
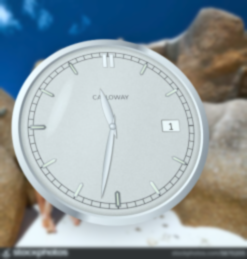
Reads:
h=11 m=32
